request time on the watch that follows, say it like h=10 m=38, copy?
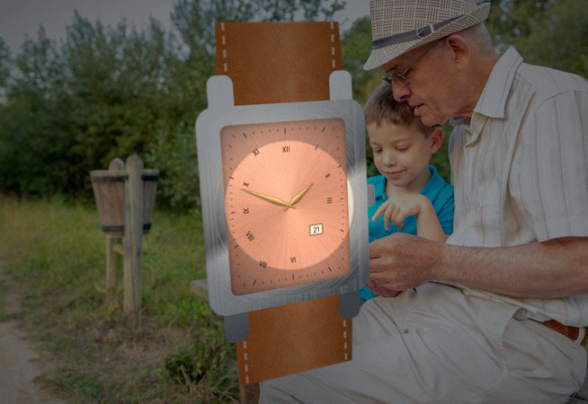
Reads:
h=1 m=49
